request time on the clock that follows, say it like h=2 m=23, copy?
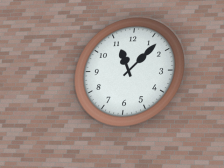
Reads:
h=11 m=7
